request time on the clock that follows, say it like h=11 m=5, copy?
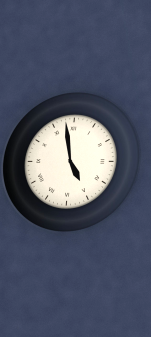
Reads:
h=4 m=58
